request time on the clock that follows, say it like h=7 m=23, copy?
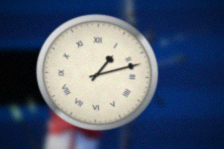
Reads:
h=1 m=12
